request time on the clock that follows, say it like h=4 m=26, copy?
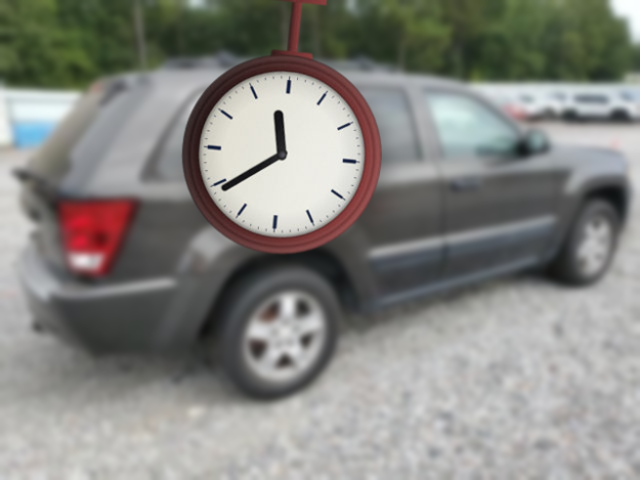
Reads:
h=11 m=39
